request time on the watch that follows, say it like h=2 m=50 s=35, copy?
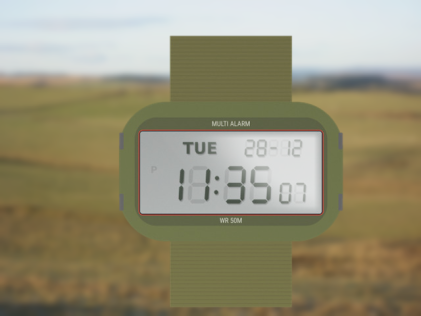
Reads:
h=11 m=35 s=7
